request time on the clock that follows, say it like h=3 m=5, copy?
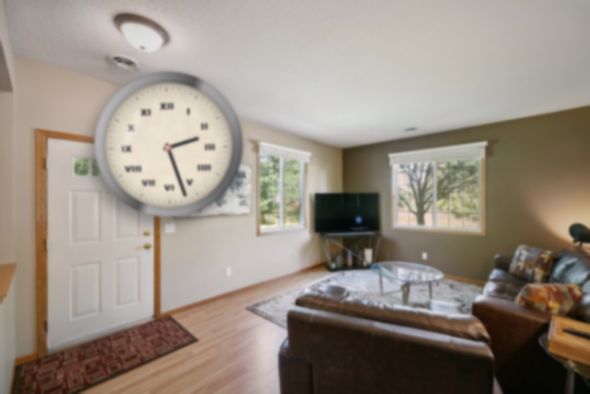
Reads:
h=2 m=27
